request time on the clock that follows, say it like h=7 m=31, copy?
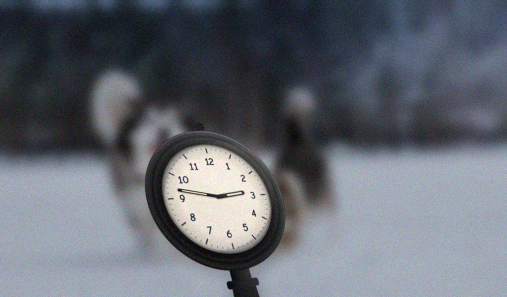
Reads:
h=2 m=47
